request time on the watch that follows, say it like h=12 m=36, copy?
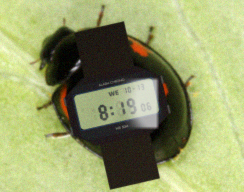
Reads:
h=8 m=19
